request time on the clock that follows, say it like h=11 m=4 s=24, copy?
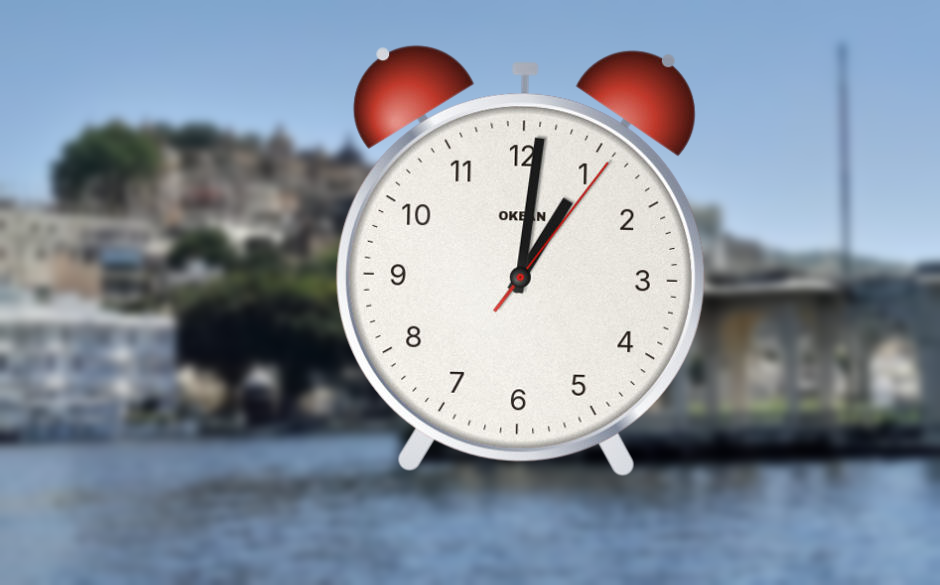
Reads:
h=1 m=1 s=6
